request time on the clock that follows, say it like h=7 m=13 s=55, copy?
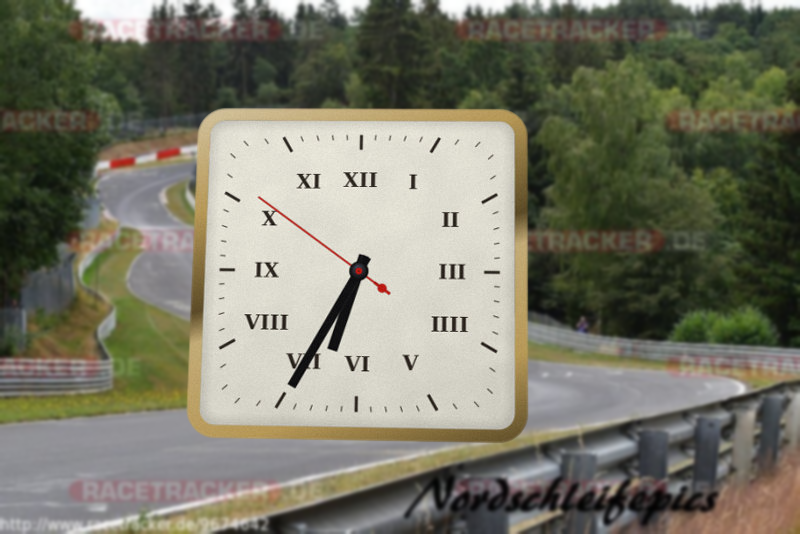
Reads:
h=6 m=34 s=51
